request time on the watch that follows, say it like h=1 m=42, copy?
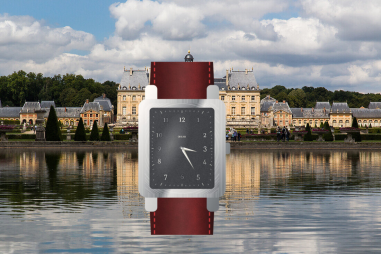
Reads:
h=3 m=25
